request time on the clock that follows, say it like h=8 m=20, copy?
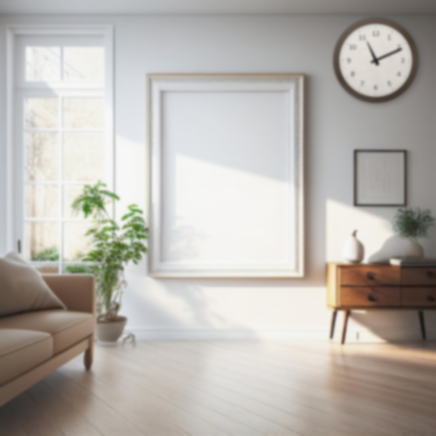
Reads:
h=11 m=11
